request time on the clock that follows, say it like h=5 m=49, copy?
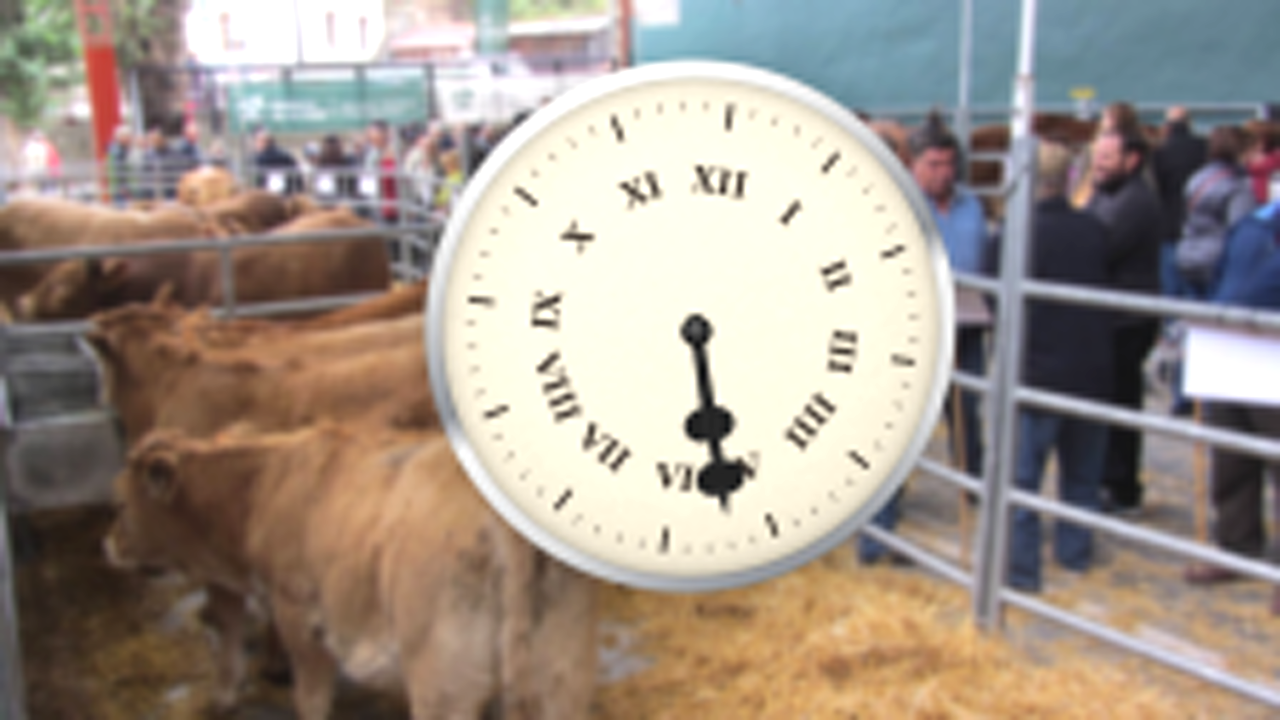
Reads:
h=5 m=27
